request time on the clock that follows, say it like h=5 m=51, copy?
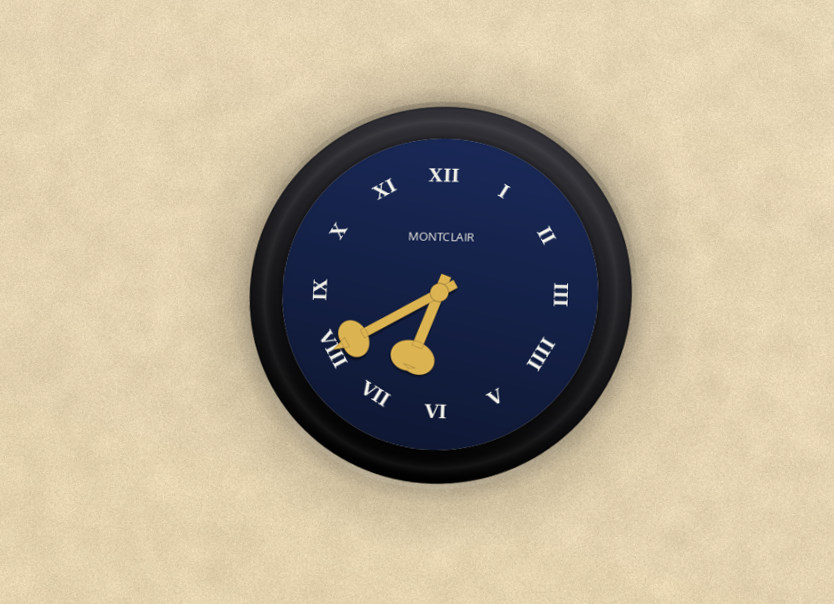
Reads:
h=6 m=40
